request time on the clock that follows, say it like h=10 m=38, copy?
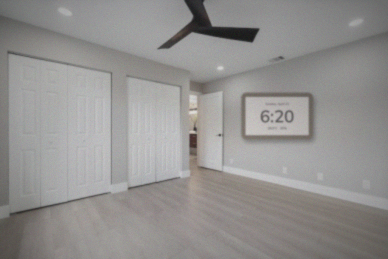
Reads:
h=6 m=20
